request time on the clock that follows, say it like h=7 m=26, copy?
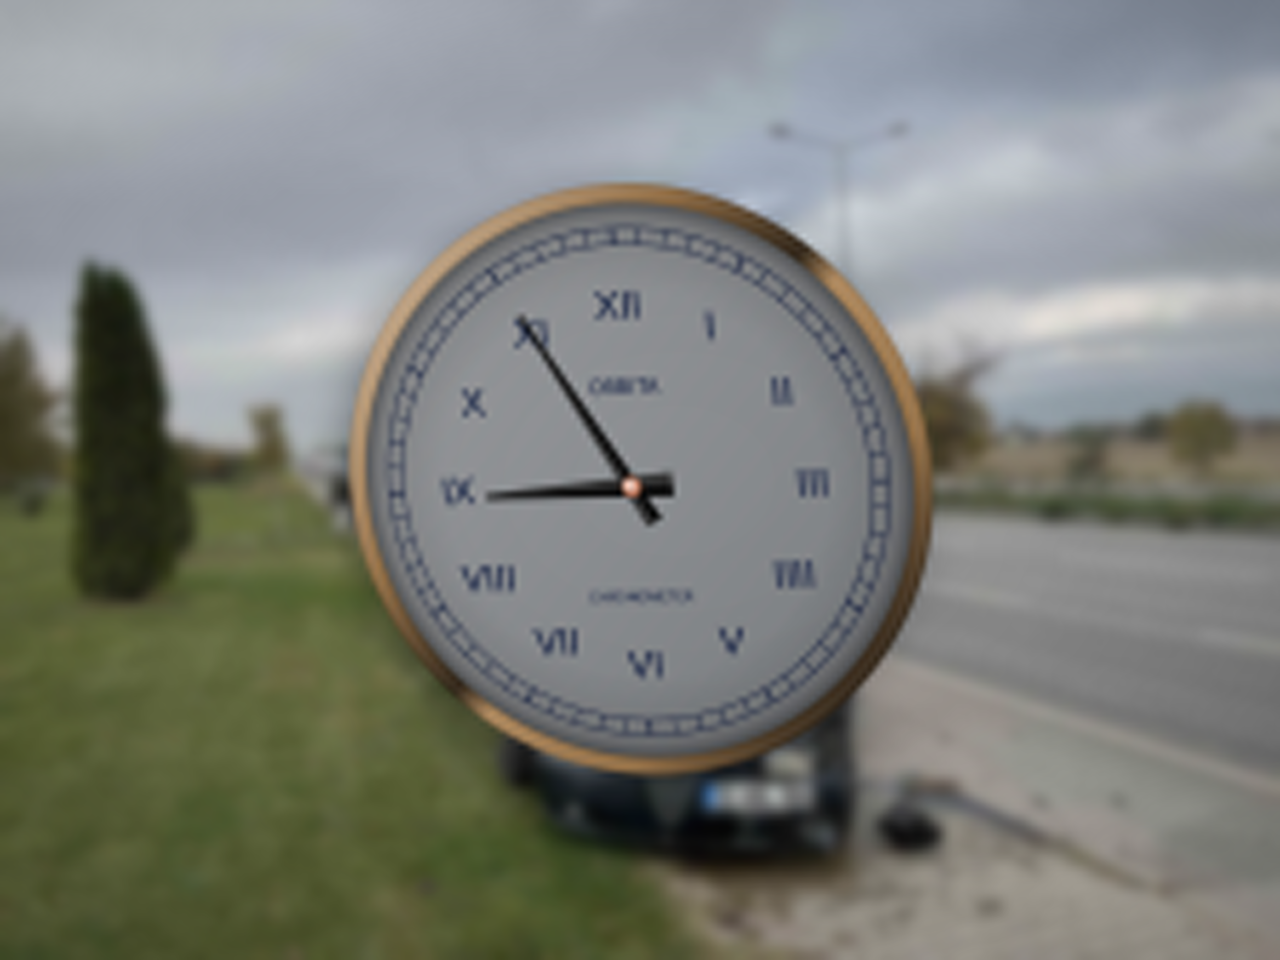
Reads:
h=8 m=55
